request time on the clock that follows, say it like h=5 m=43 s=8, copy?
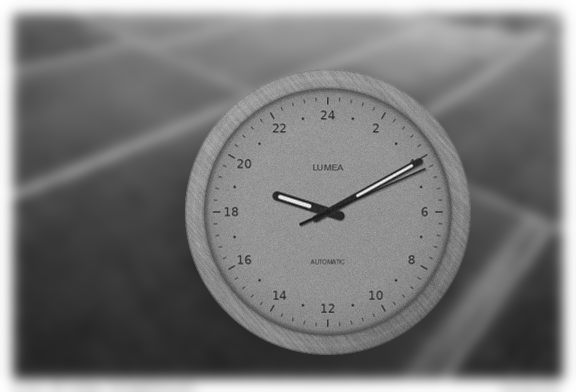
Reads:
h=19 m=10 s=11
